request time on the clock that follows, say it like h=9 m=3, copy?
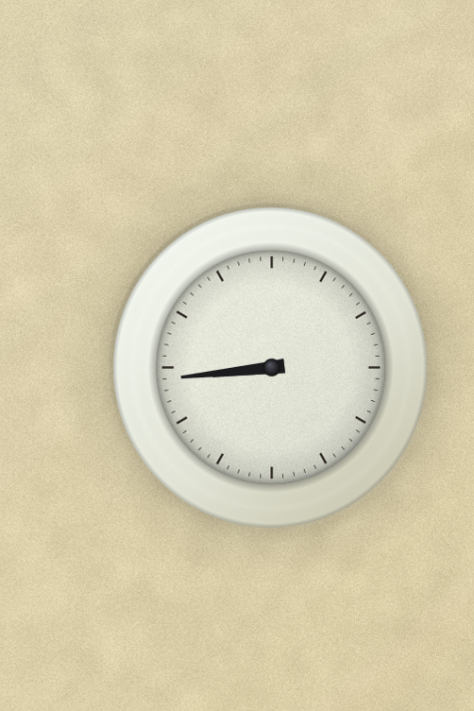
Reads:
h=8 m=44
